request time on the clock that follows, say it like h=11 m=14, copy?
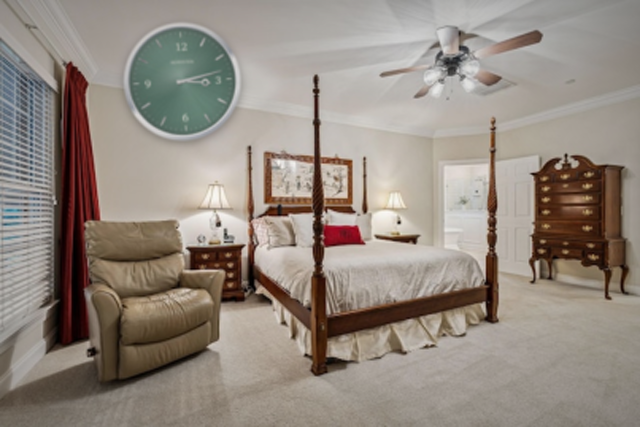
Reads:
h=3 m=13
